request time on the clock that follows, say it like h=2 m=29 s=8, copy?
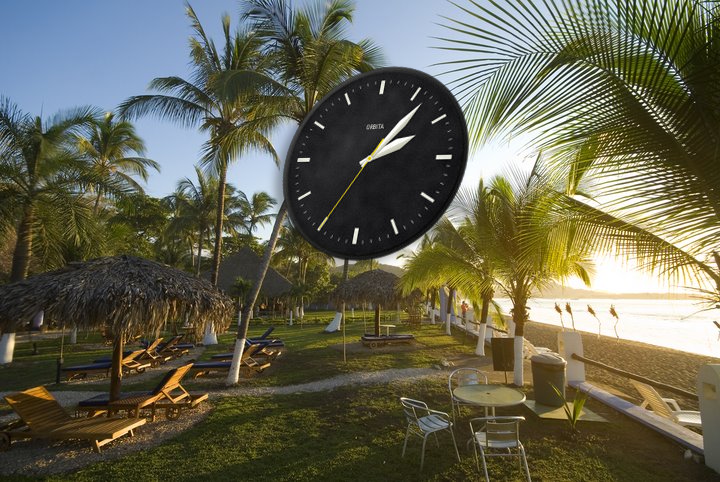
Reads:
h=2 m=6 s=35
